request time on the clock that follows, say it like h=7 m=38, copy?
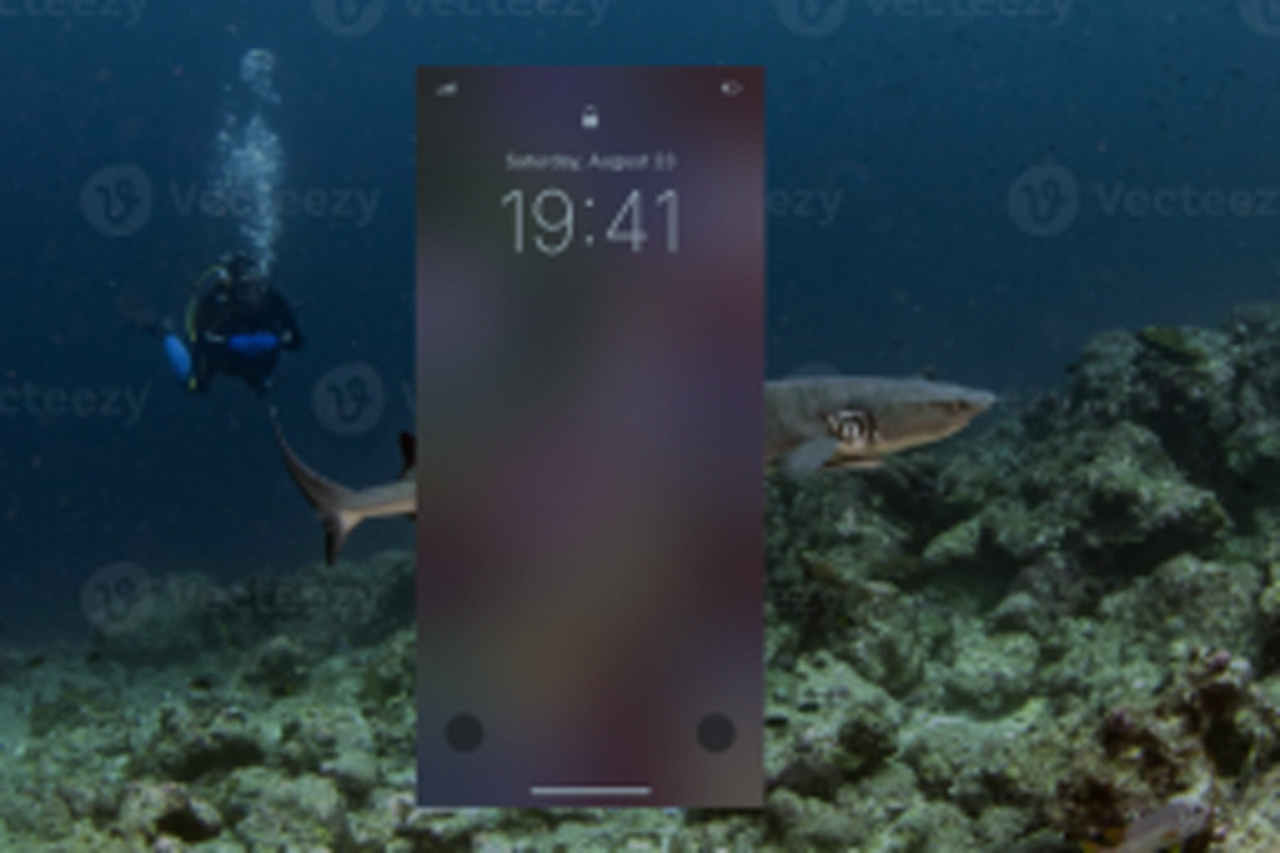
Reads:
h=19 m=41
